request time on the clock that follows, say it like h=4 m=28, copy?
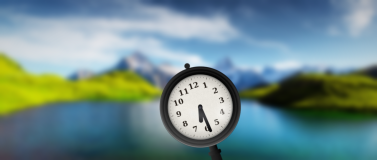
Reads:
h=6 m=29
